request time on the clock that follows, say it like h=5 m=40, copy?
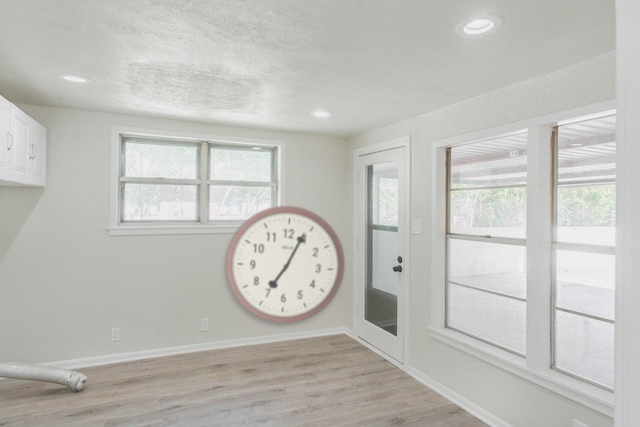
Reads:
h=7 m=4
